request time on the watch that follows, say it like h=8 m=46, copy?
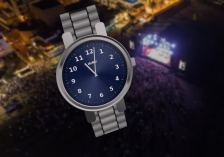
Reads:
h=11 m=2
